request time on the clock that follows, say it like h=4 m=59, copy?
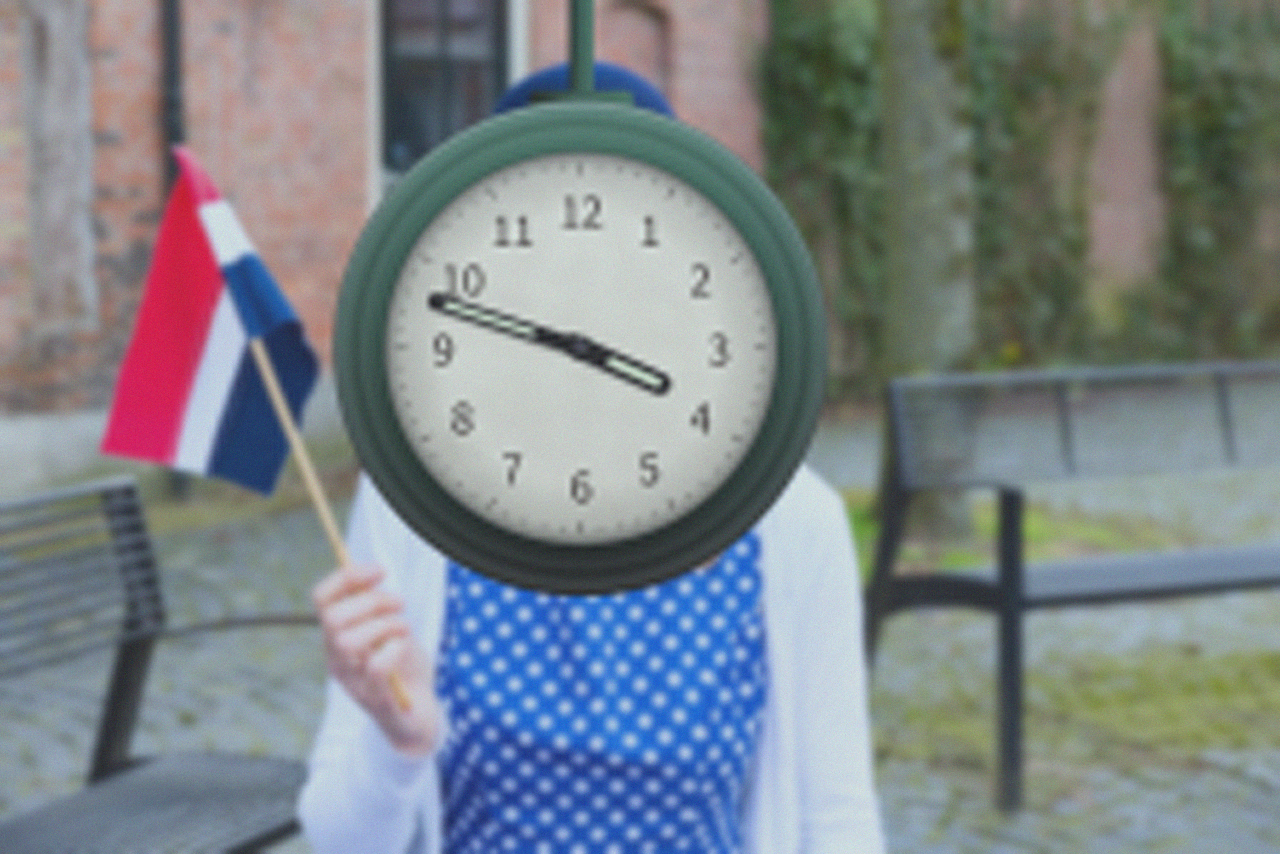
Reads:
h=3 m=48
